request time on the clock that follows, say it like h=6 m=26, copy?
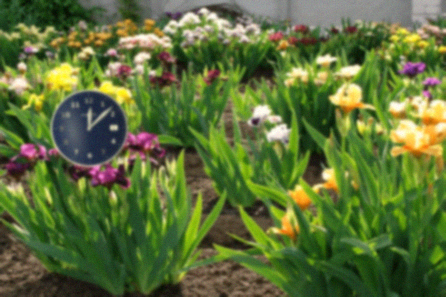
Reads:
h=12 m=8
